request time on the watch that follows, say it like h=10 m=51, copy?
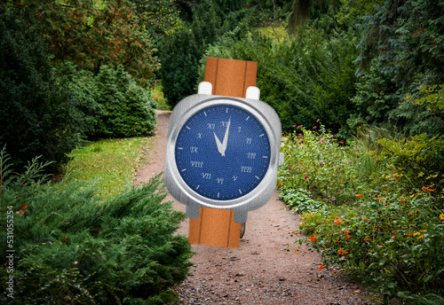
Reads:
h=11 m=1
